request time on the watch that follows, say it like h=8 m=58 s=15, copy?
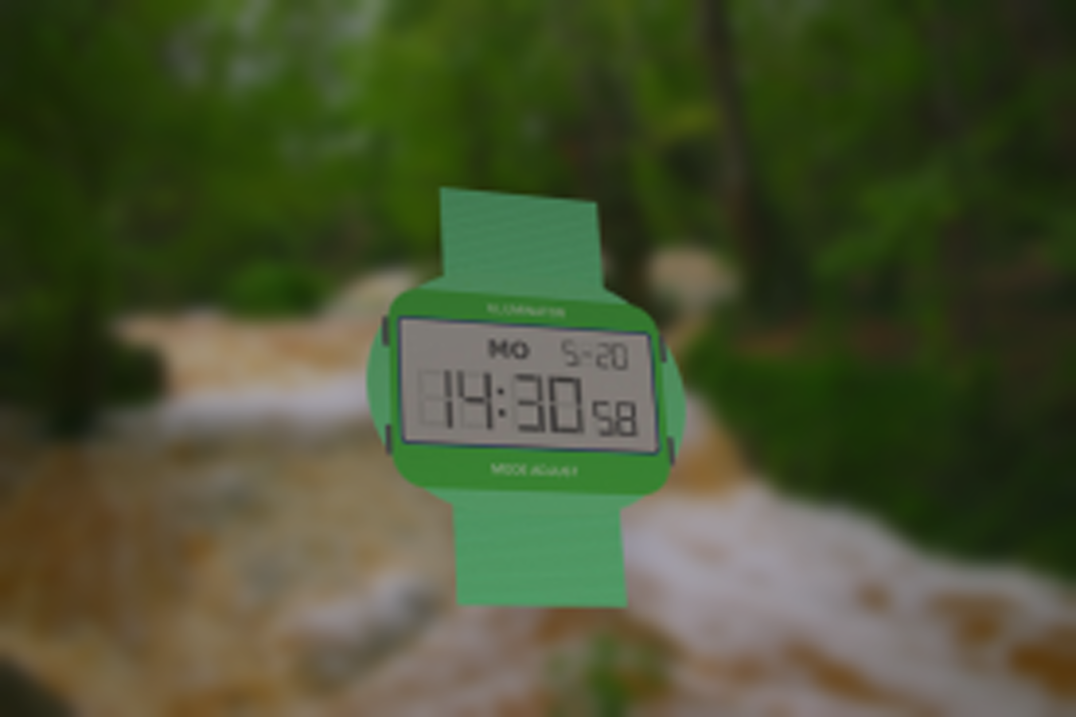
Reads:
h=14 m=30 s=58
